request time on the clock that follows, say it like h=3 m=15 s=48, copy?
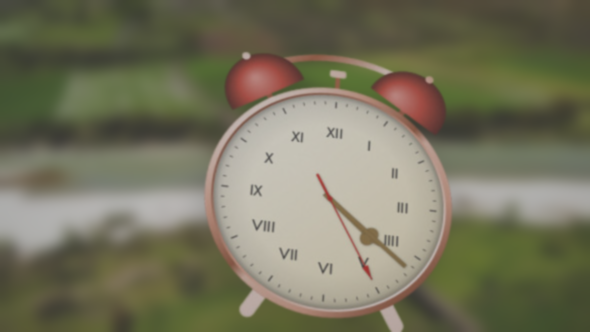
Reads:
h=4 m=21 s=25
